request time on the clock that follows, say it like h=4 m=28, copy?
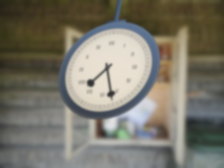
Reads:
h=7 m=27
